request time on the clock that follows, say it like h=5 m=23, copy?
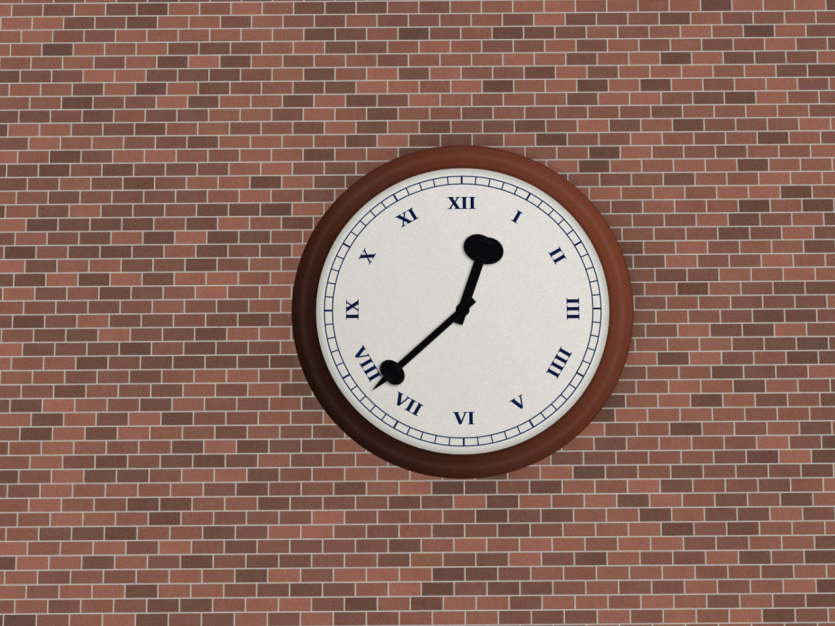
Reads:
h=12 m=38
